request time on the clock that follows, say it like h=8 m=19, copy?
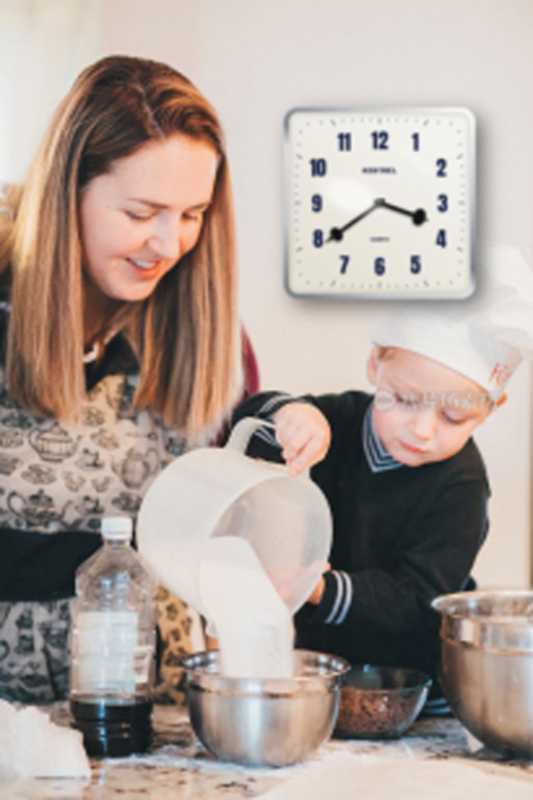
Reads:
h=3 m=39
